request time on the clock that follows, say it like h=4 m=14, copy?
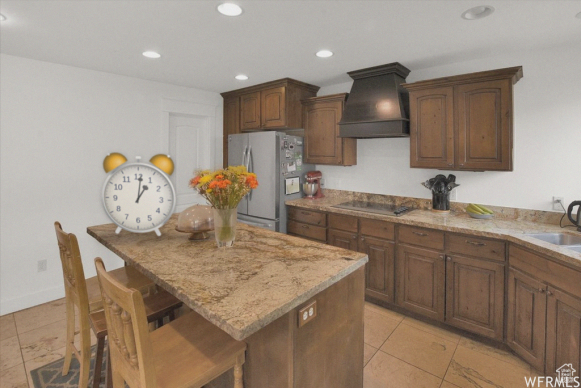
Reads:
h=1 m=1
